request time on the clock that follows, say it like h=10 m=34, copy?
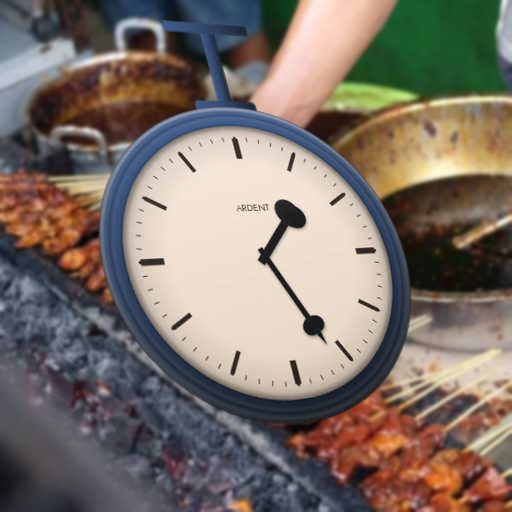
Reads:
h=1 m=26
